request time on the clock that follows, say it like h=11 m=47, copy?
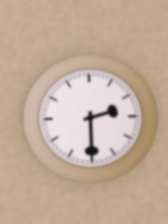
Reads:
h=2 m=30
